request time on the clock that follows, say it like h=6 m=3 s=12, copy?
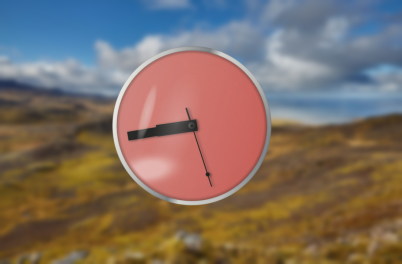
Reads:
h=8 m=43 s=27
